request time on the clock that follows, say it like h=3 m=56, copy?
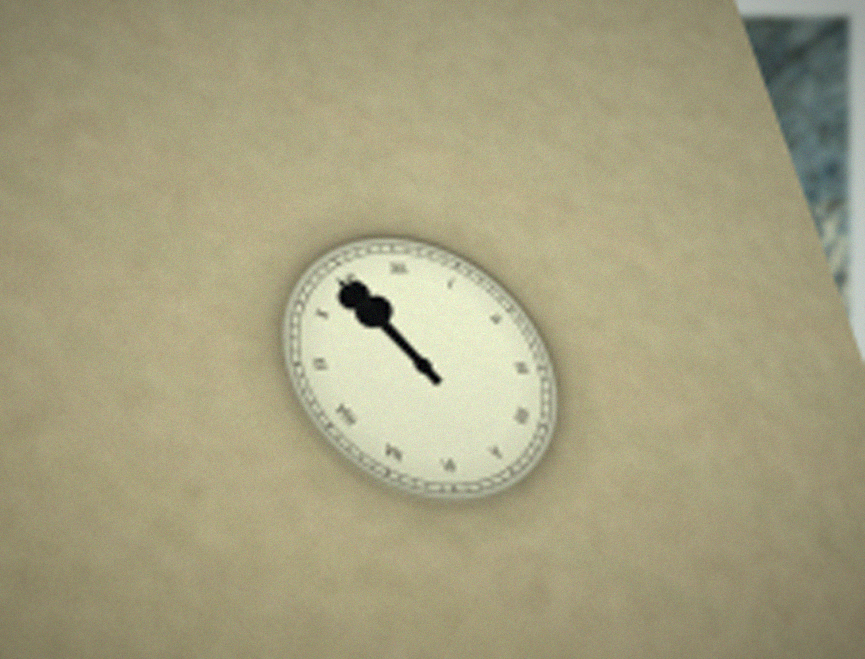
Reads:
h=10 m=54
